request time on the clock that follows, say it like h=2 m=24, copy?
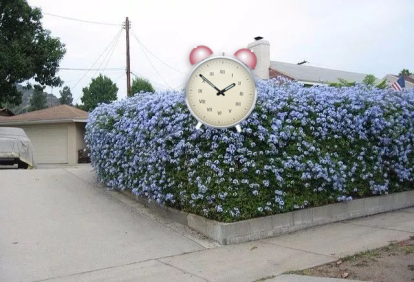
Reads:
h=1 m=51
